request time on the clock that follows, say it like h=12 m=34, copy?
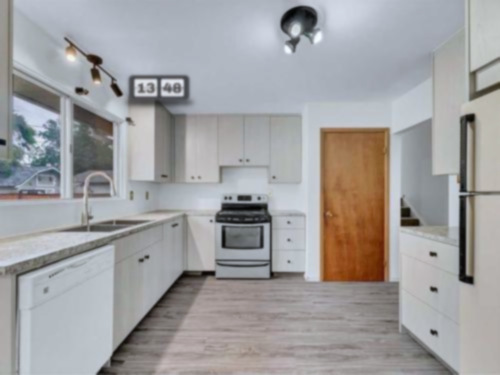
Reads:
h=13 m=48
